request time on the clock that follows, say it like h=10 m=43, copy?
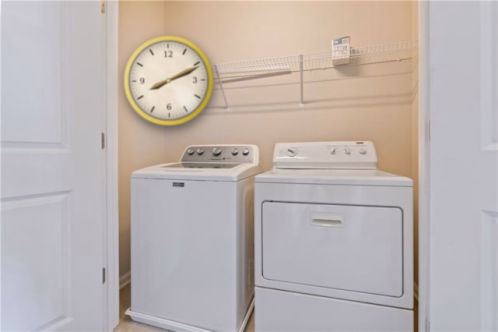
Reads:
h=8 m=11
